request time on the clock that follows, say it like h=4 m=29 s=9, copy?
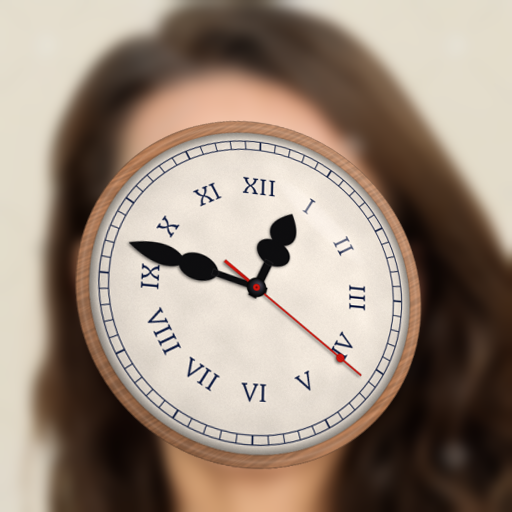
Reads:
h=12 m=47 s=21
